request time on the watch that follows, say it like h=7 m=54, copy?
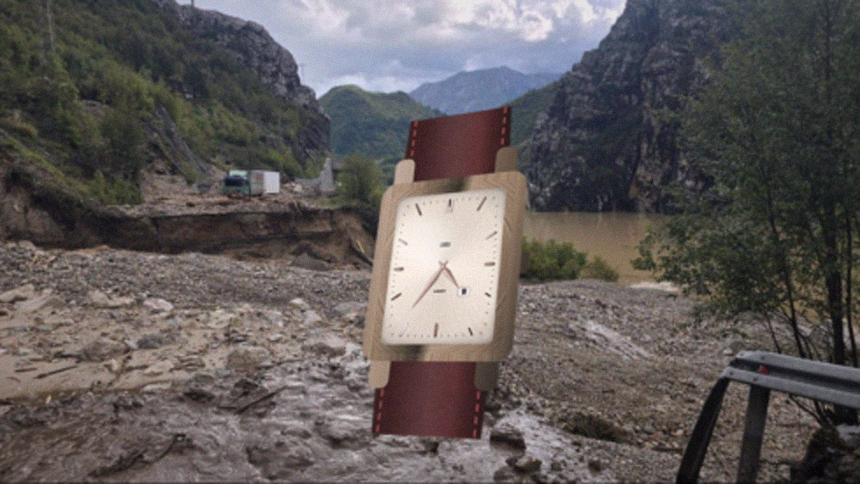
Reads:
h=4 m=36
